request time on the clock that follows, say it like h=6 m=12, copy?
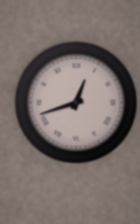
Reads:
h=12 m=42
